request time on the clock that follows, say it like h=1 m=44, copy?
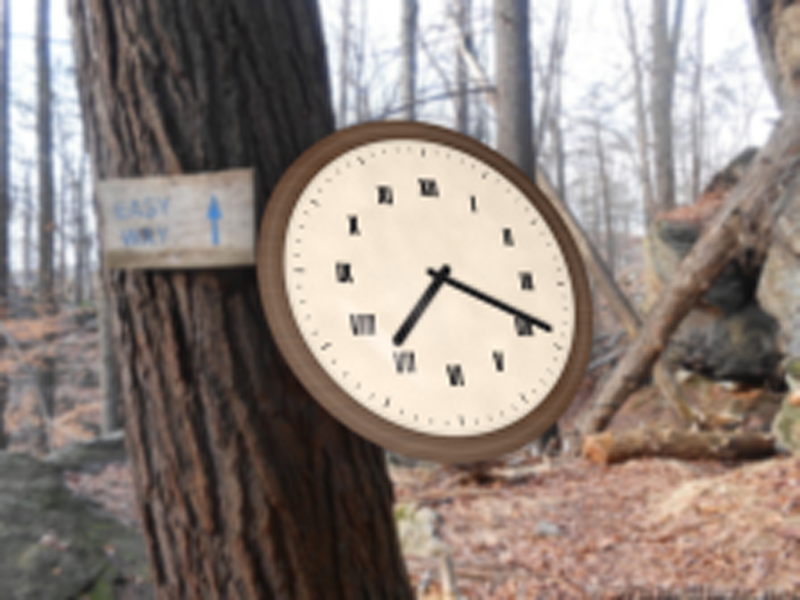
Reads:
h=7 m=19
